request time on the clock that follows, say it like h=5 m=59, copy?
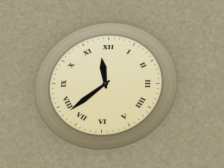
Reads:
h=11 m=38
